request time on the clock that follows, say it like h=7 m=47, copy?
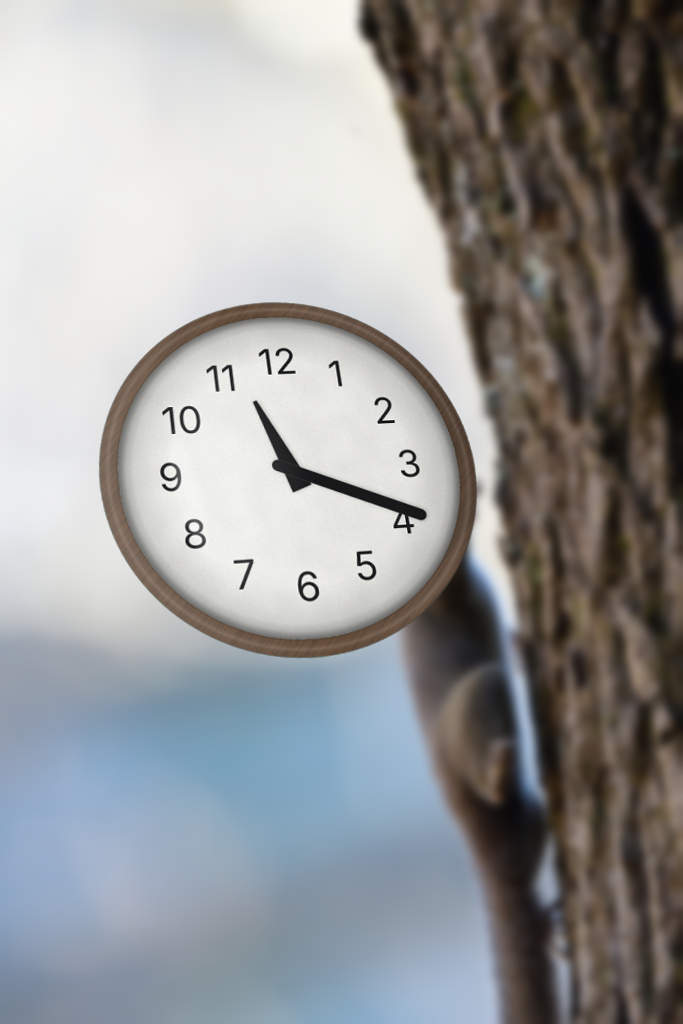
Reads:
h=11 m=19
